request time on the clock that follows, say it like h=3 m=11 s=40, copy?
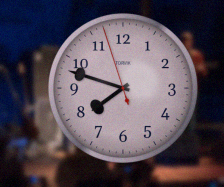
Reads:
h=7 m=47 s=57
